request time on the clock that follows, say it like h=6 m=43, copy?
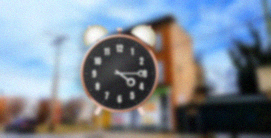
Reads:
h=4 m=15
